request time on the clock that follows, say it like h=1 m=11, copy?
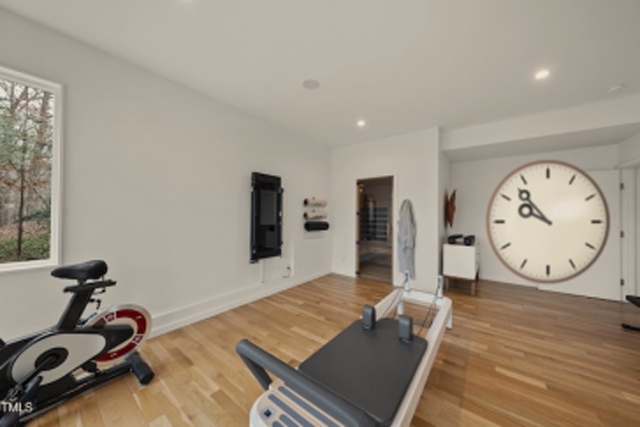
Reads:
h=9 m=53
